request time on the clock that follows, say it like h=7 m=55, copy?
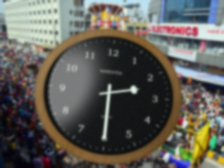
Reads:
h=2 m=30
